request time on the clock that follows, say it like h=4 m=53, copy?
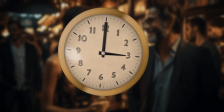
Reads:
h=3 m=0
